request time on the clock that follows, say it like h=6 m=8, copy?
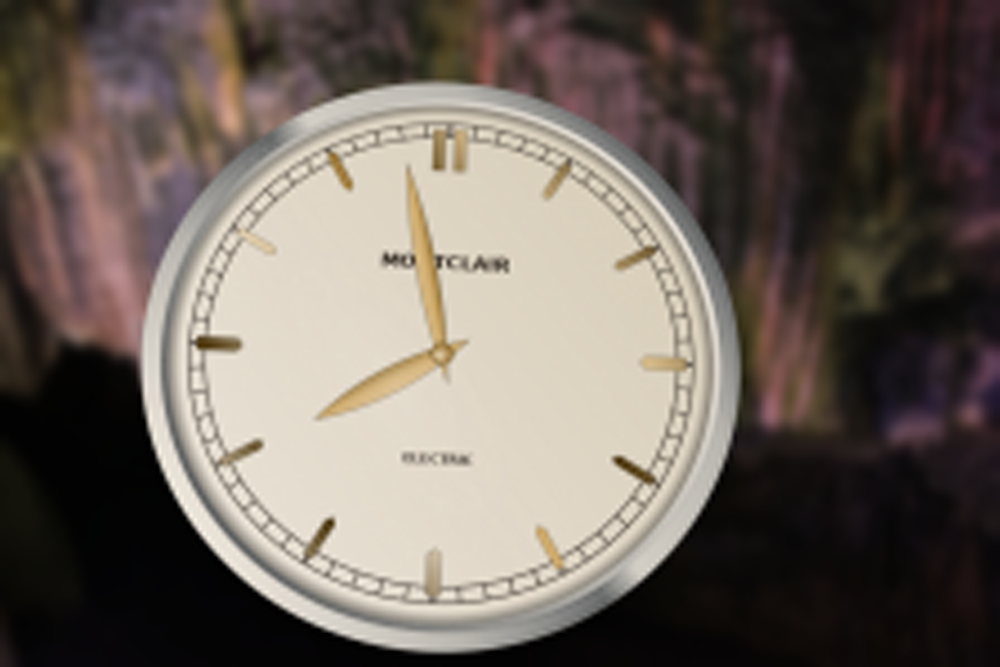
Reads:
h=7 m=58
